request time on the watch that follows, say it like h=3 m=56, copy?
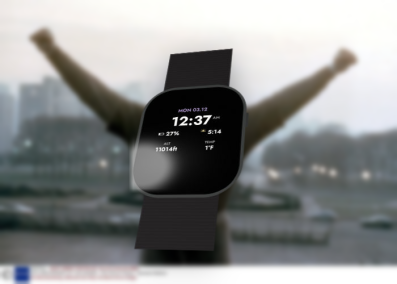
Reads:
h=12 m=37
